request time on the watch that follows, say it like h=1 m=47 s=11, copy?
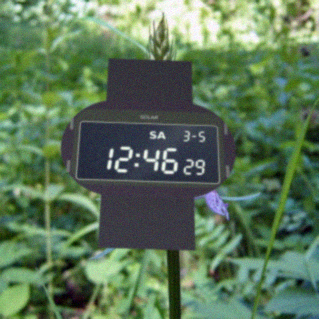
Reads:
h=12 m=46 s=29
